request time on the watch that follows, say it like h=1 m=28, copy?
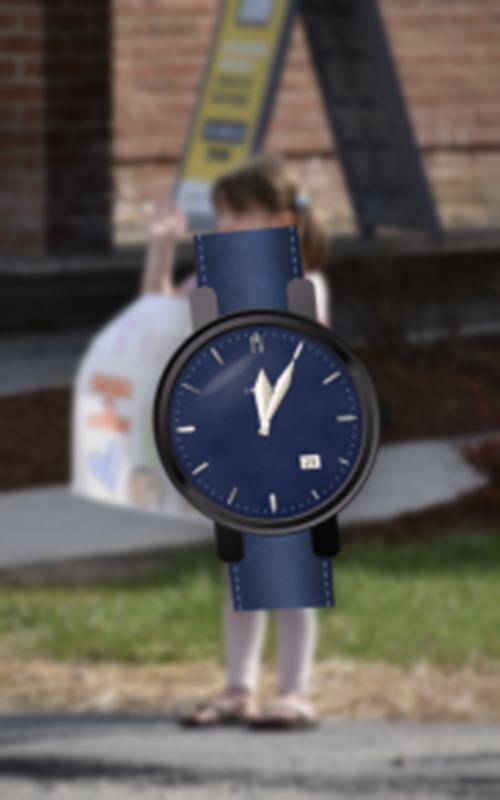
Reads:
h=12 m=5
